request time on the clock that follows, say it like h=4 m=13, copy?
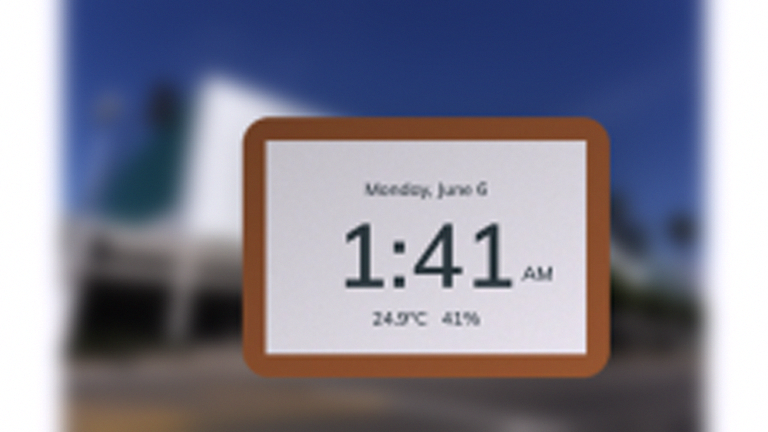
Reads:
h=1 m=41
